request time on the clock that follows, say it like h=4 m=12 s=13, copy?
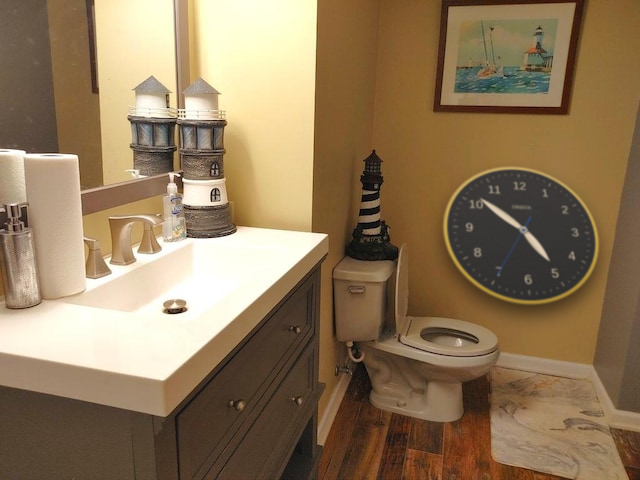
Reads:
h=4 m=51 s=35
